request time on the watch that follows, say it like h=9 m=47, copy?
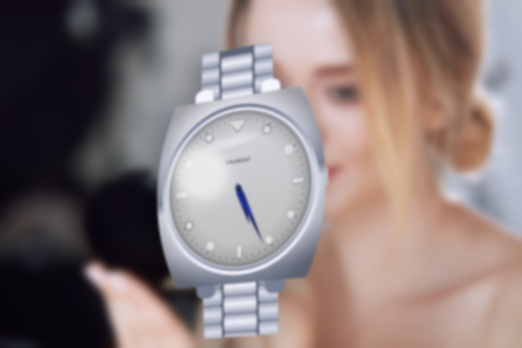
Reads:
h=5 m=26
